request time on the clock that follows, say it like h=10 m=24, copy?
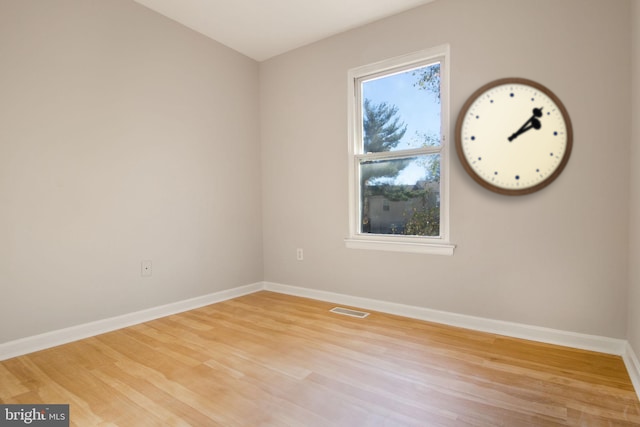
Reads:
h=2 m=8
